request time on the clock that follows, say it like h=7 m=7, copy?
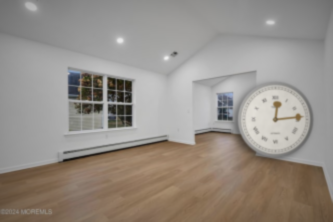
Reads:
h=12 m=14
